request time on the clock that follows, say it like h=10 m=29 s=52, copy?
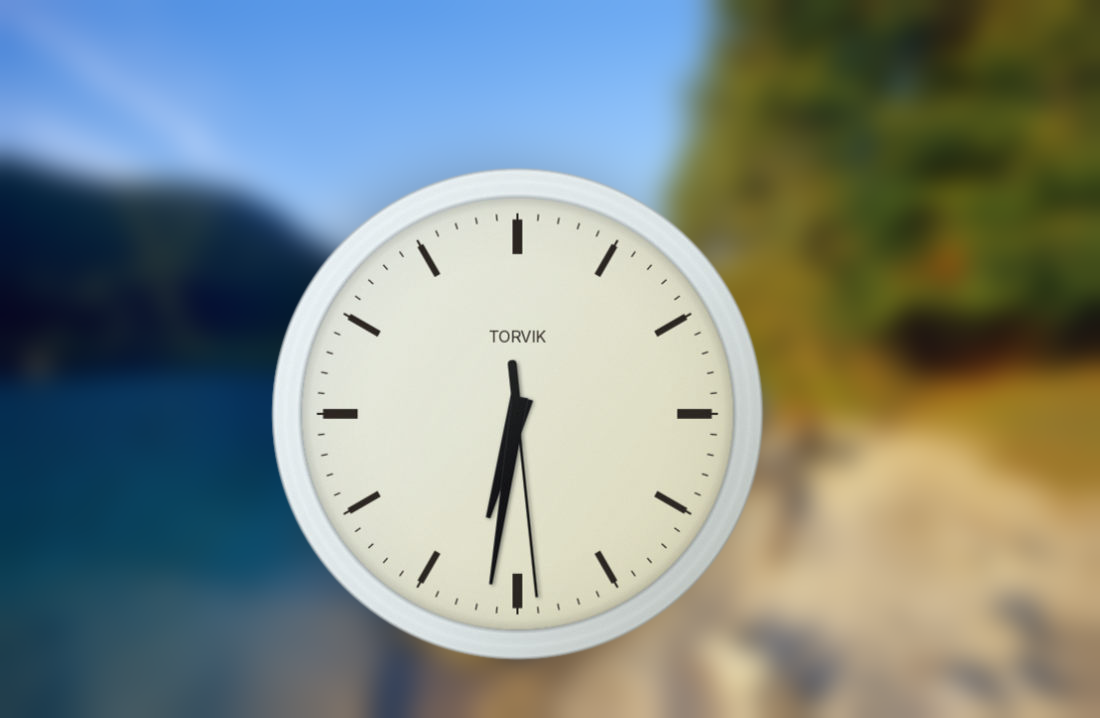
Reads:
h=6 m=31 s=29
